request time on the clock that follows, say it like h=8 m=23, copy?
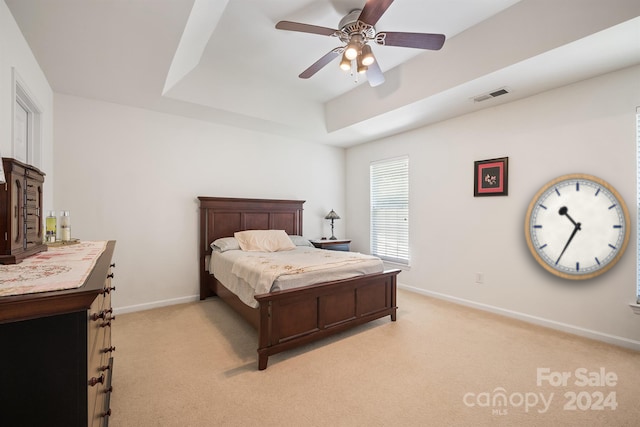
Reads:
h=10 m=35
